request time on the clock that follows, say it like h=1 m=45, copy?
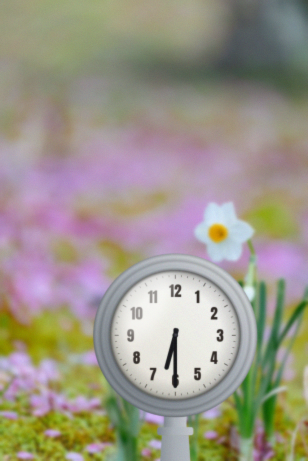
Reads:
h=6 m=30
